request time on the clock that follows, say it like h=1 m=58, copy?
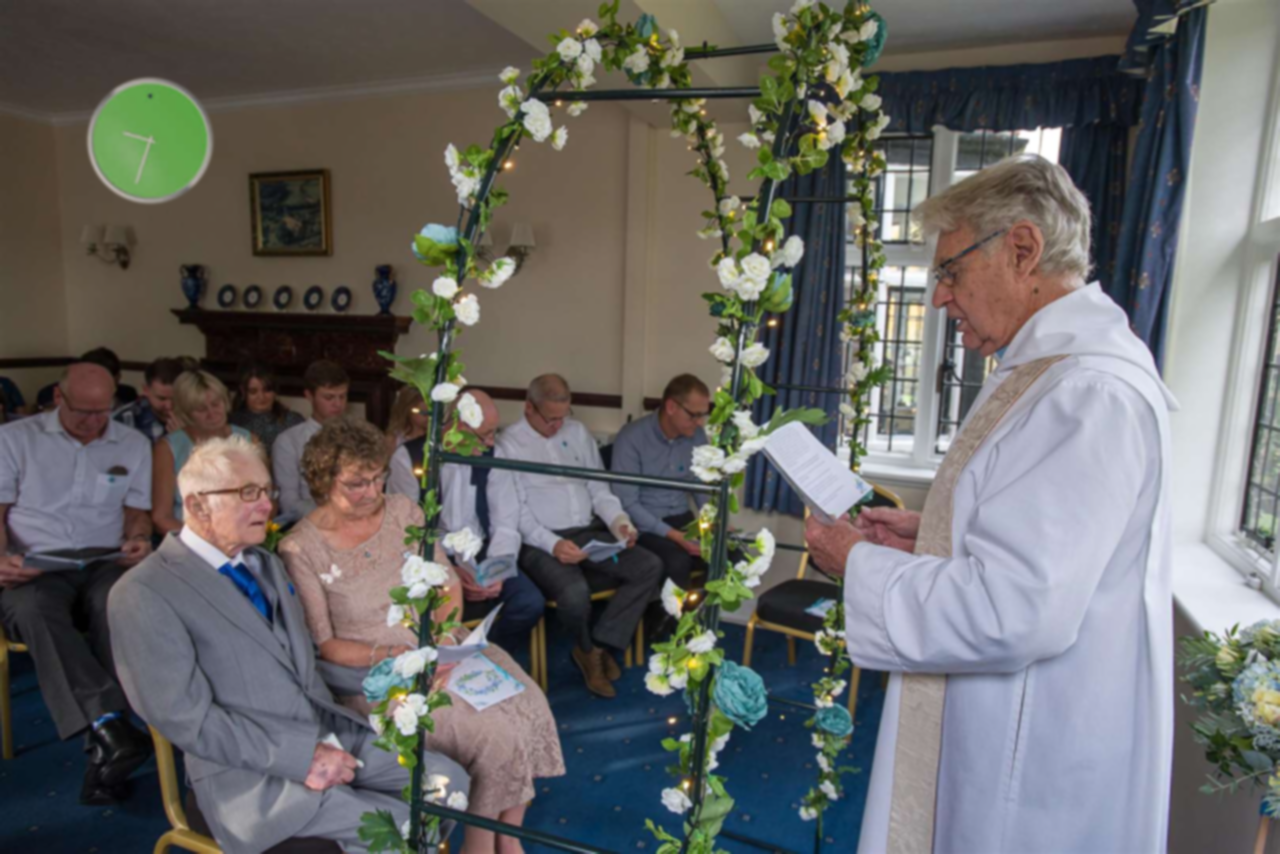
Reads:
h=9 m=33
